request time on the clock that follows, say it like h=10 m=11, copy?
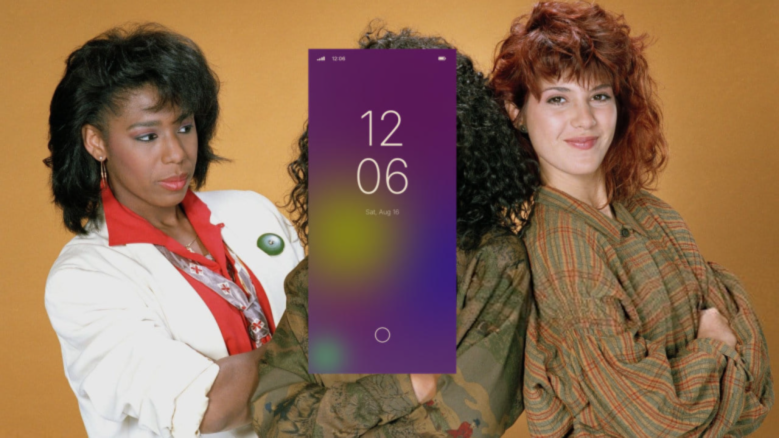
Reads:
h=12 m=6
